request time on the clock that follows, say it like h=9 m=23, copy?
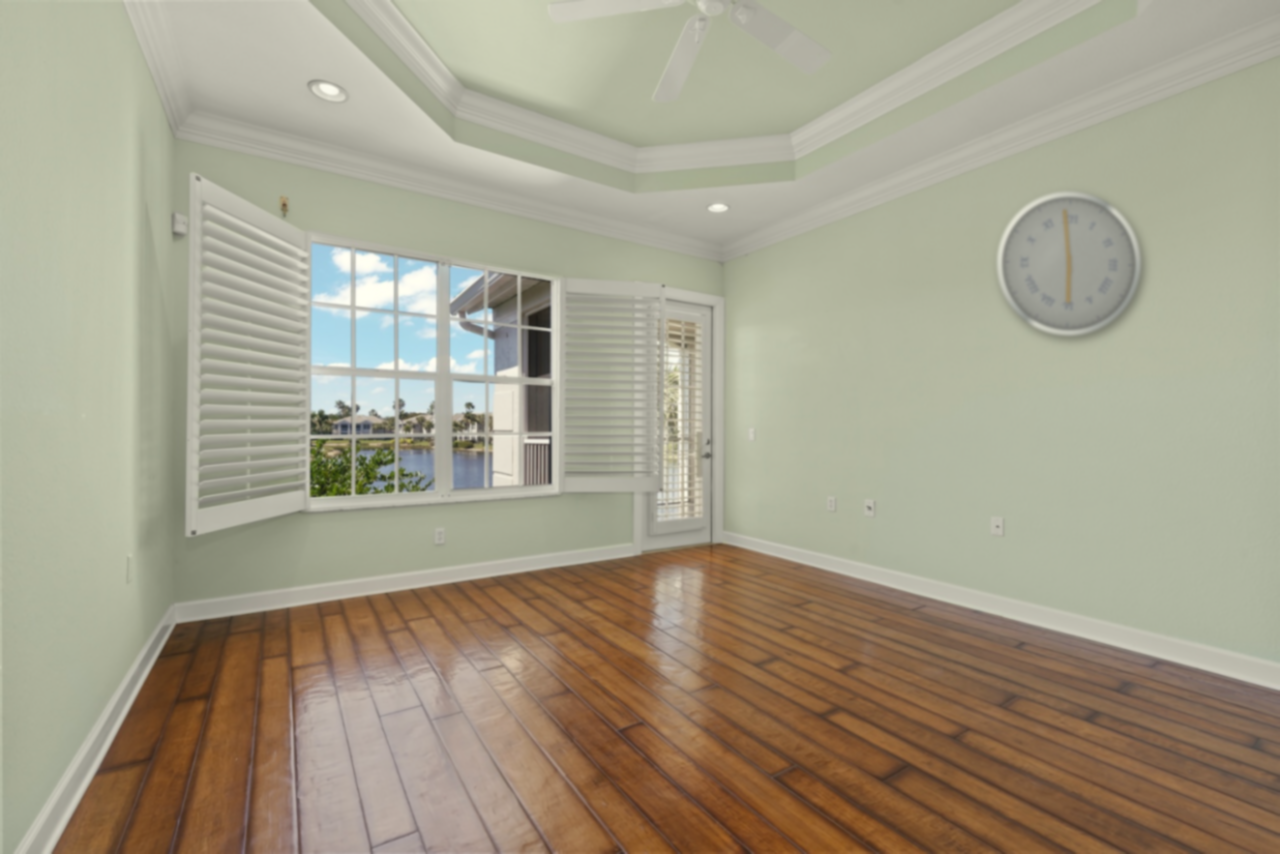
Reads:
h=5 m=59
